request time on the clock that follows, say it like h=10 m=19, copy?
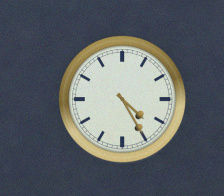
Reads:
h=4 m=25
